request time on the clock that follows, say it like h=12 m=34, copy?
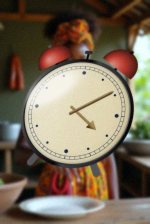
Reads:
h=4 m=9
